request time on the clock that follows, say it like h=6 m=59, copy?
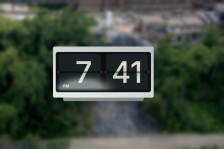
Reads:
h=7 m=41
